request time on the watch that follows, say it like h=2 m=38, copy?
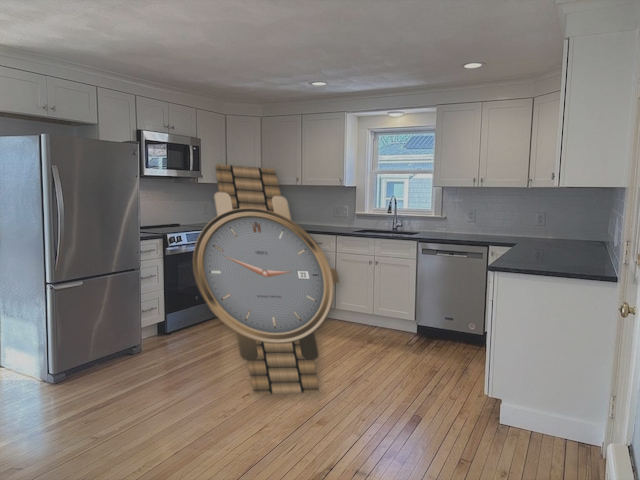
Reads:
h=2 m=49
